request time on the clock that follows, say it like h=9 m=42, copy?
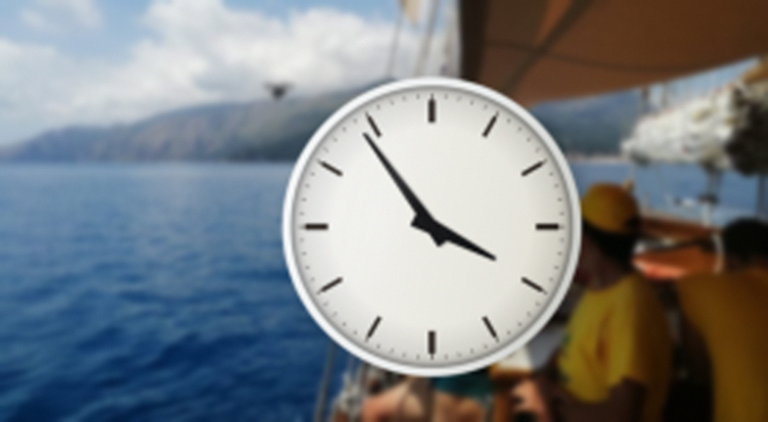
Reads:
h=3 m=54
